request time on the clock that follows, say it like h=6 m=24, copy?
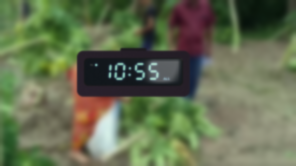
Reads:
h=10 m=55
